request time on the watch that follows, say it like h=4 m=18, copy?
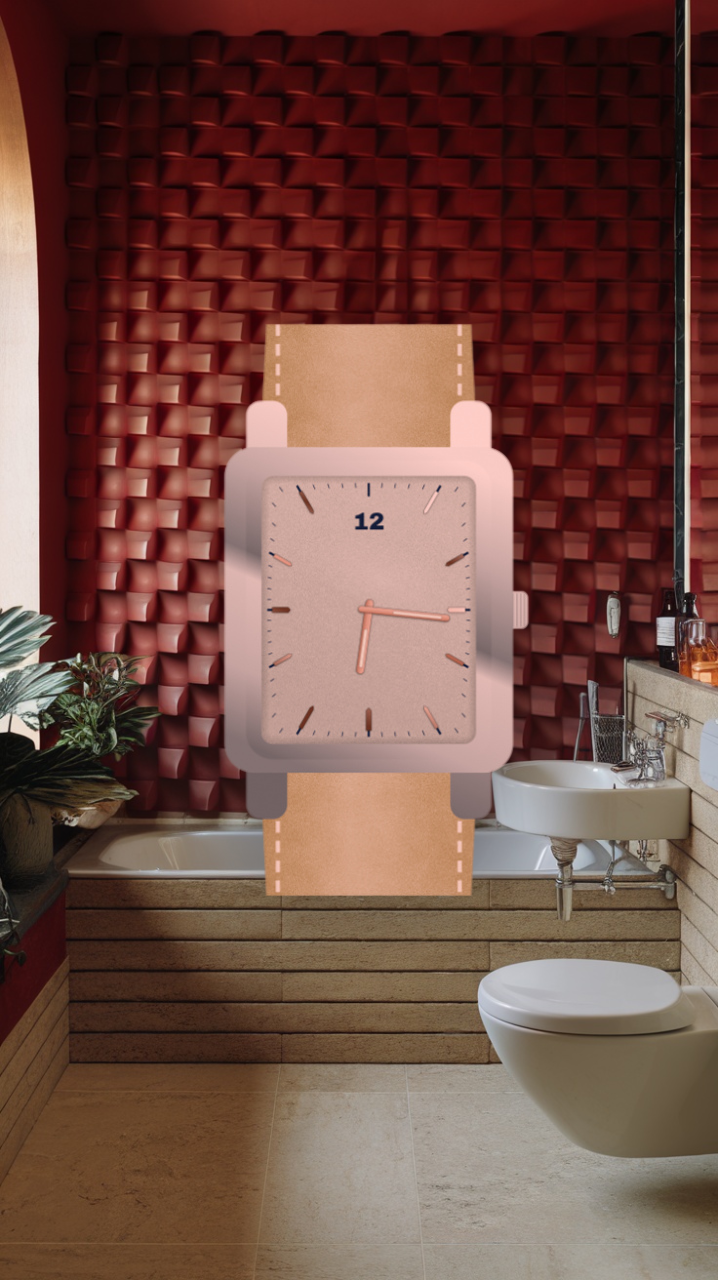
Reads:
h=6 m=16
